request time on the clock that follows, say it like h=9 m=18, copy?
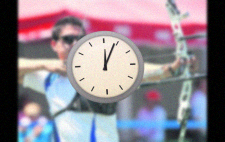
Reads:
h=12 m=4
